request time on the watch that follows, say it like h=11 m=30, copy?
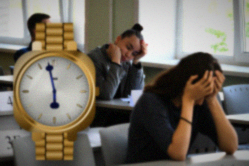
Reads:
h=5 m=58
